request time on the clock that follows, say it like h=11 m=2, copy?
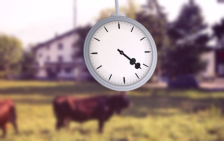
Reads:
h=4 m=22
